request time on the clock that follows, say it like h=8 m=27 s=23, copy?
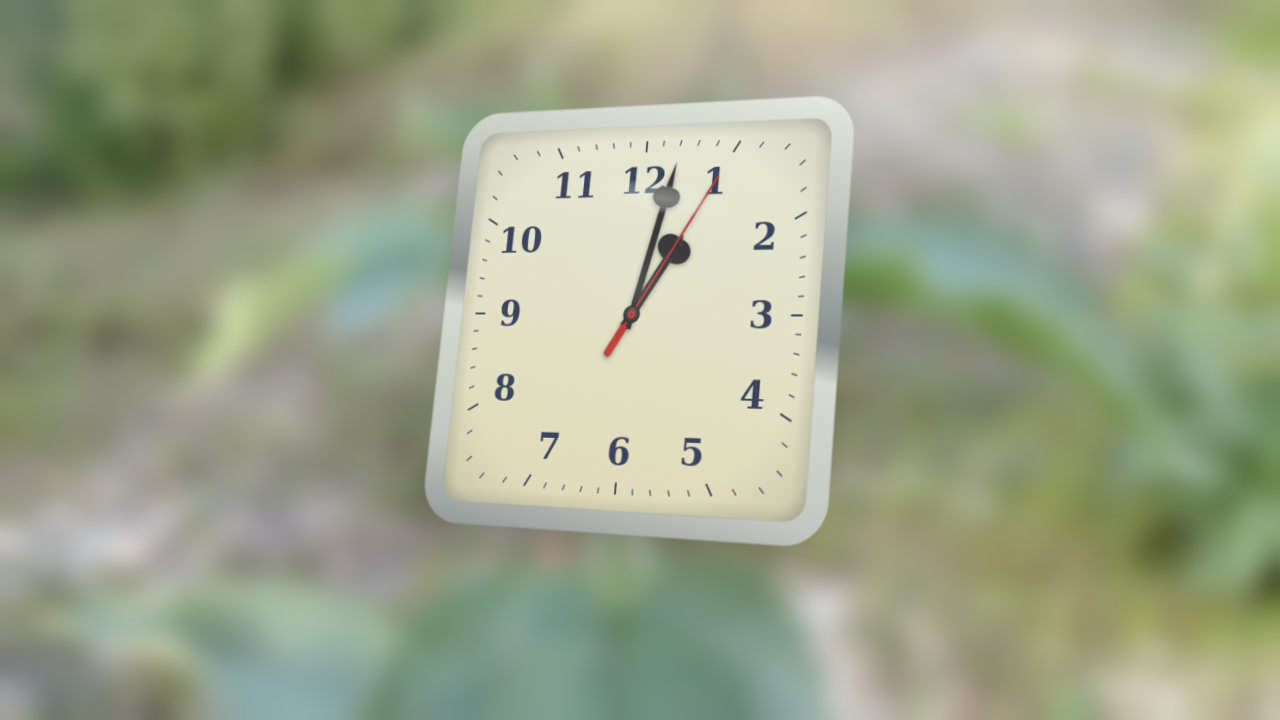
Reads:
h=1 m=2 s=5
